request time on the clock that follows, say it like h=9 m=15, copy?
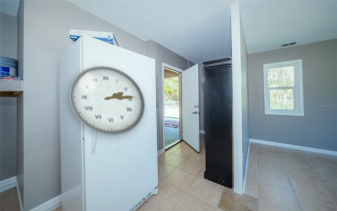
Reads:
h=2 m=14
